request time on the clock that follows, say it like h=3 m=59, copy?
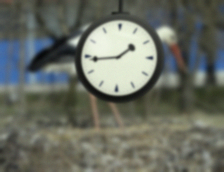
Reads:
h=1 m=44
